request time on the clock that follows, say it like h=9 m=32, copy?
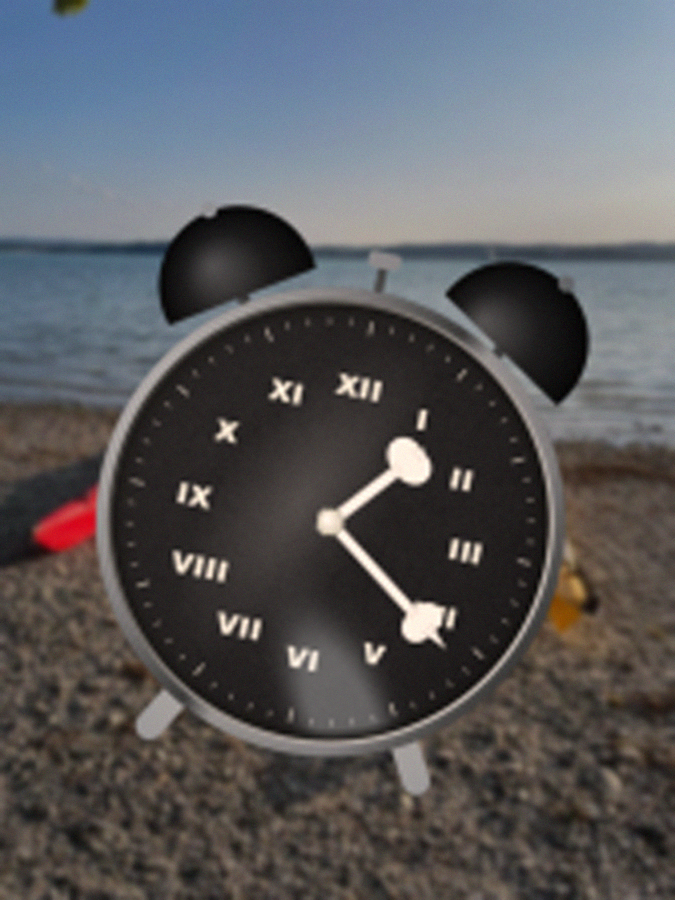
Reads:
h=1 m=21
